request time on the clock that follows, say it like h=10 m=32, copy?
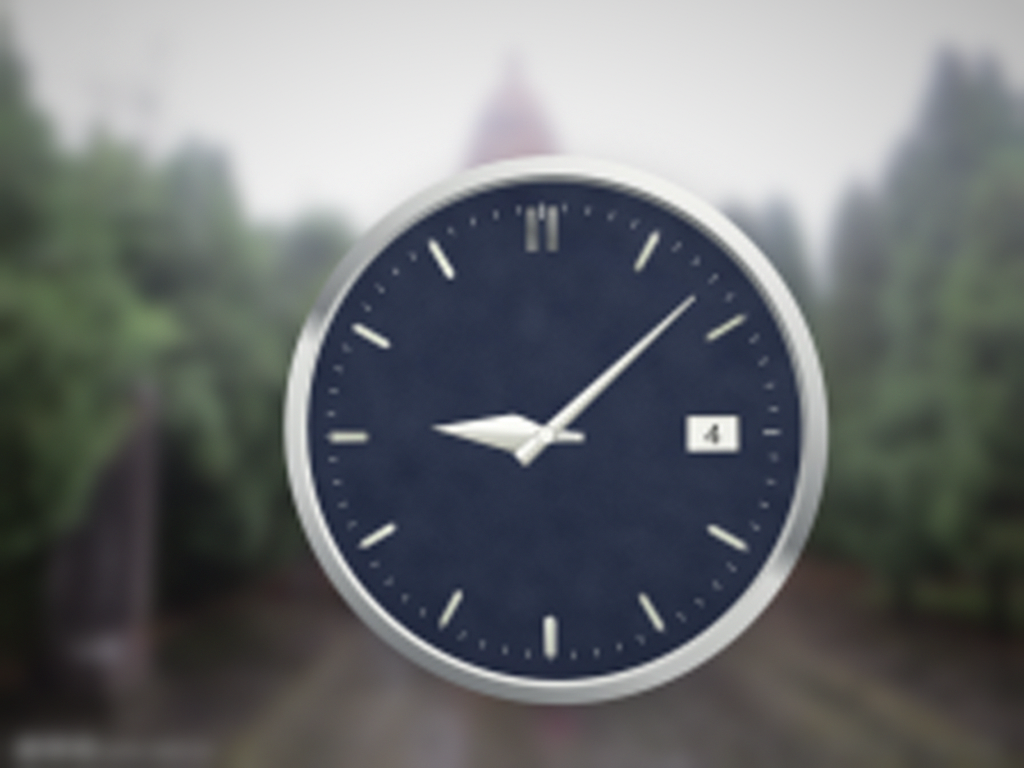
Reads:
h=9 m=8
